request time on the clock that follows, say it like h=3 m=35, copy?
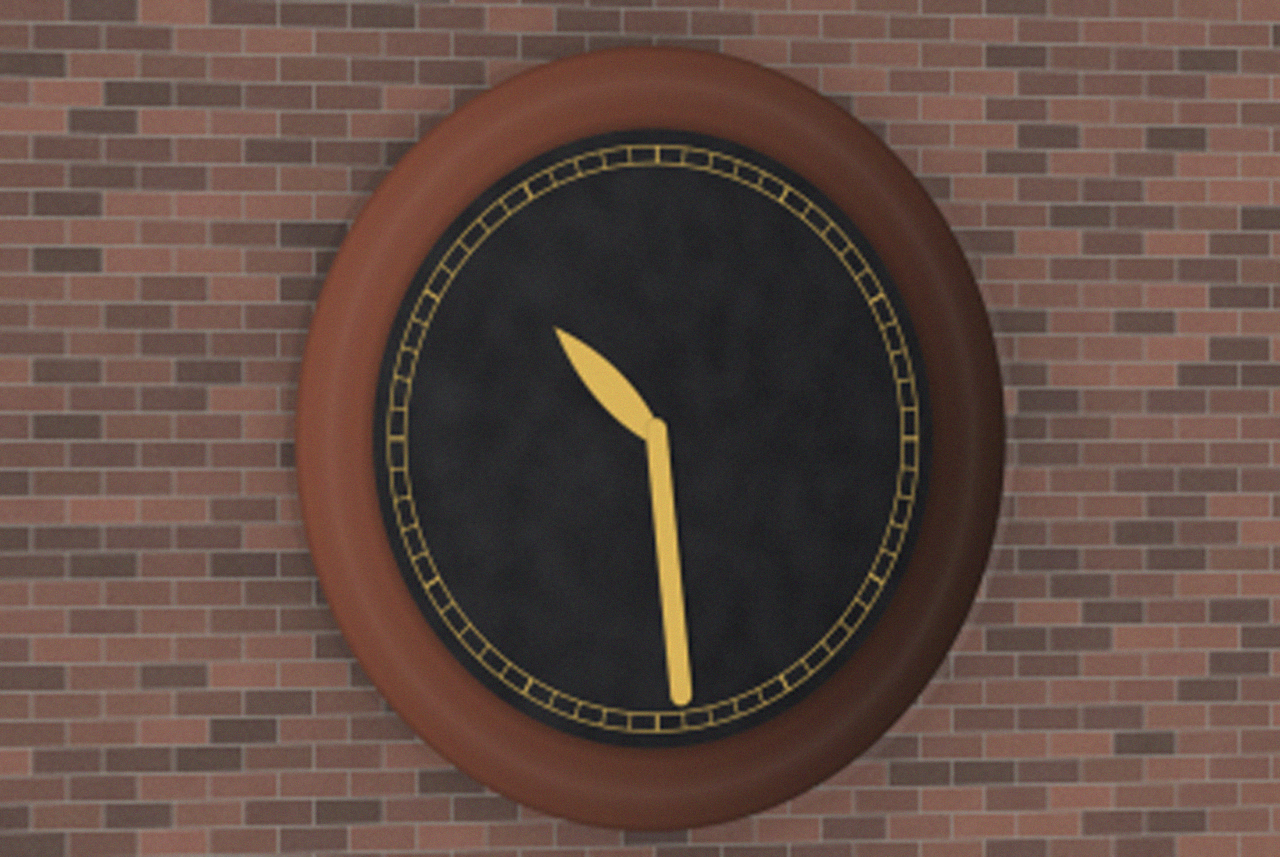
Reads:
h=10 m=29
